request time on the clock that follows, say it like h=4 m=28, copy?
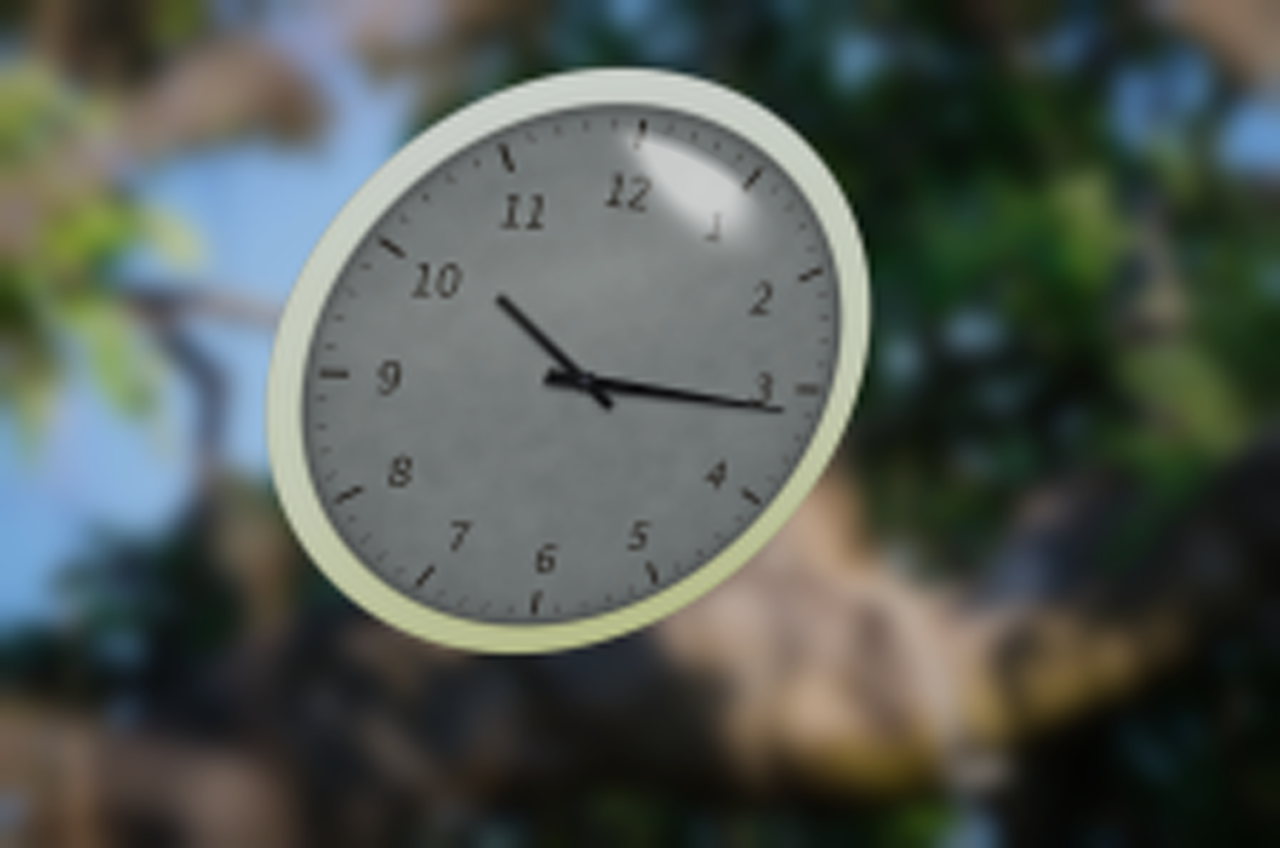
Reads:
h=10 m=16
